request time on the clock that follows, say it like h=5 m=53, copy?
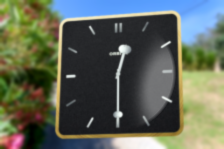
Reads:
h=12 m=30
